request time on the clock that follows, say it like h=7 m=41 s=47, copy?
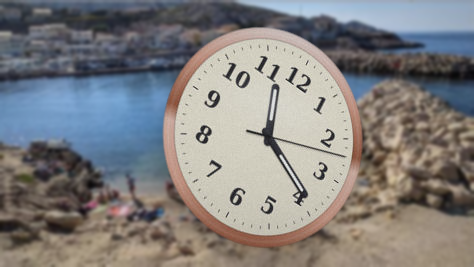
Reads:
h=11 m=19 s=12
